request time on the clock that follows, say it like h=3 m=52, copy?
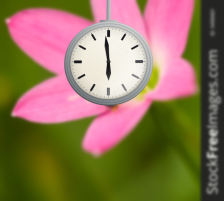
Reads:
h=5 m=59
